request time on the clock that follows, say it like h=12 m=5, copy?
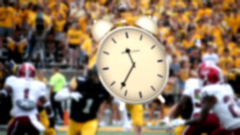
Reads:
h=11 m=37
